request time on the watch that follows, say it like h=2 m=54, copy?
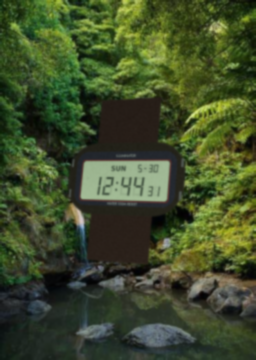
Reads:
h=12 m=44
